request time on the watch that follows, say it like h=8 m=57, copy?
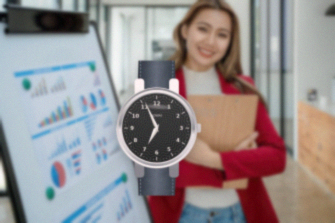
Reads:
h=6 m=56
